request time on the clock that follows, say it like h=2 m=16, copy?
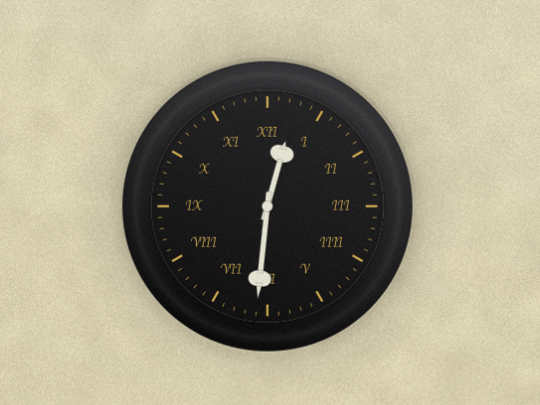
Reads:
h=12 m=31
